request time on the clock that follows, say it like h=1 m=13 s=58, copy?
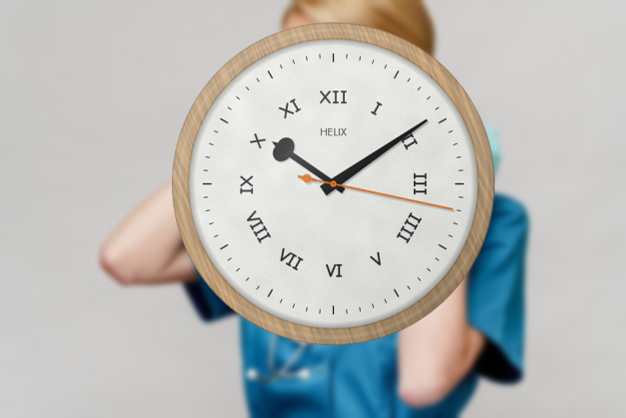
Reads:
h=10 m=9 s=17
